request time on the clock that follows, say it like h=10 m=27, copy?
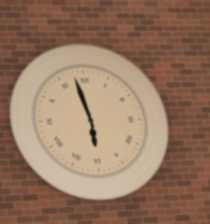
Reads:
h=5 m=58
